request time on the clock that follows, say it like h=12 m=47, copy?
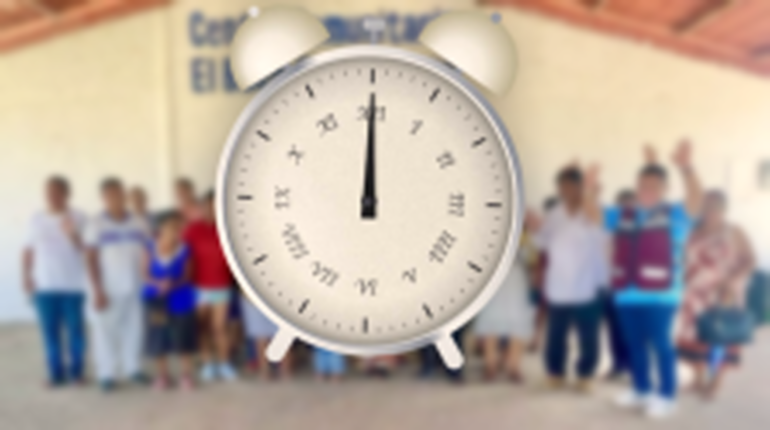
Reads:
h=12 m=0
